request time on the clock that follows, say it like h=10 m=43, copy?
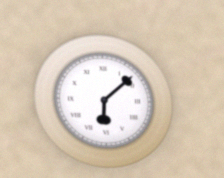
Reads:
h=6 m=8
